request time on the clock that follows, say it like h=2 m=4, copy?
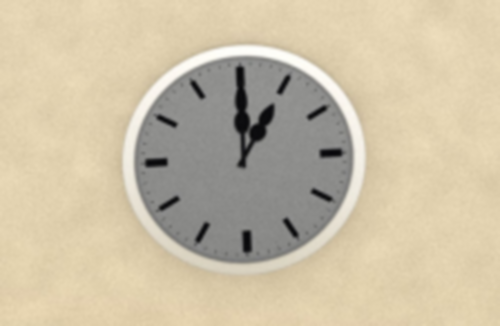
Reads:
h=1 m=0
